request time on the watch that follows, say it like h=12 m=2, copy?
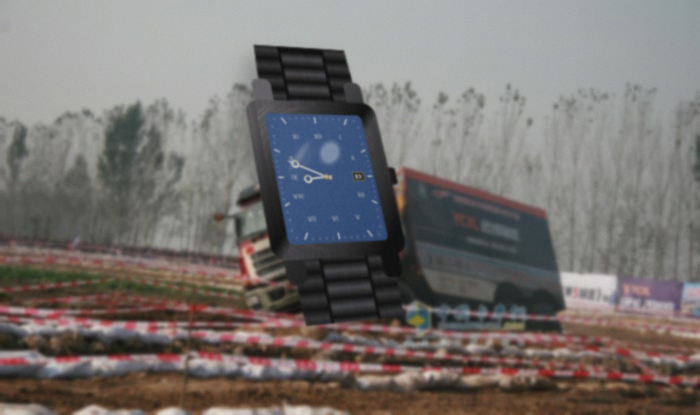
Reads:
h=8 m=49
